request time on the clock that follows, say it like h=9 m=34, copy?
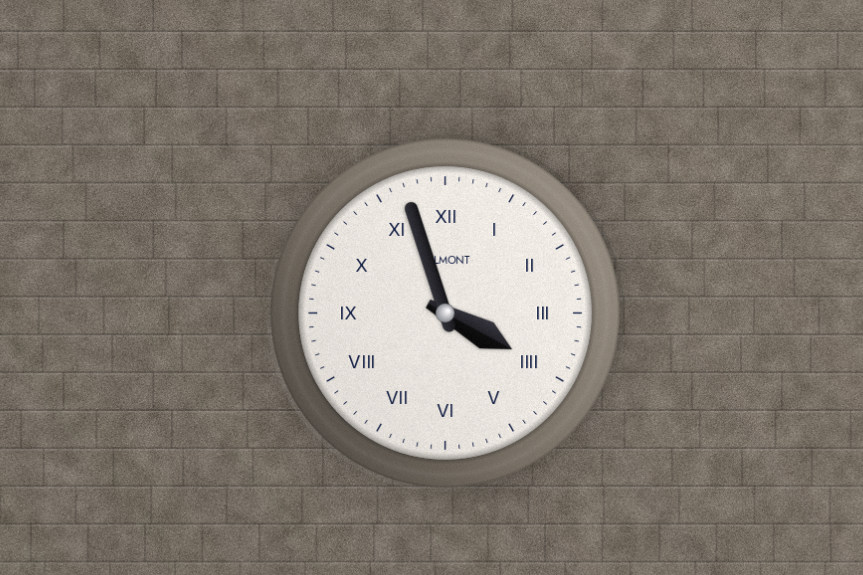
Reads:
h=3 m=57
